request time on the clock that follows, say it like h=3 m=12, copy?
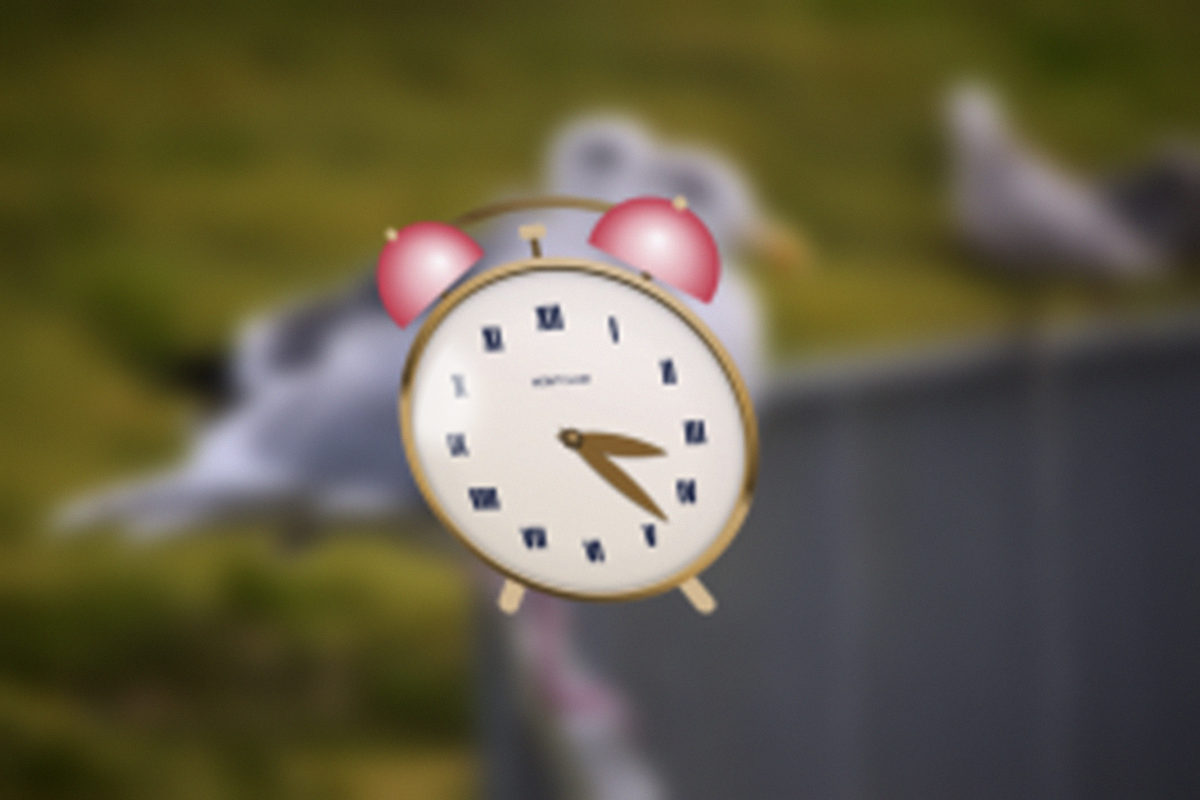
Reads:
h=3 m=23
